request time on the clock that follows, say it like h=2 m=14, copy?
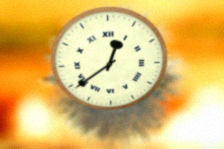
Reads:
h=12 m=39
